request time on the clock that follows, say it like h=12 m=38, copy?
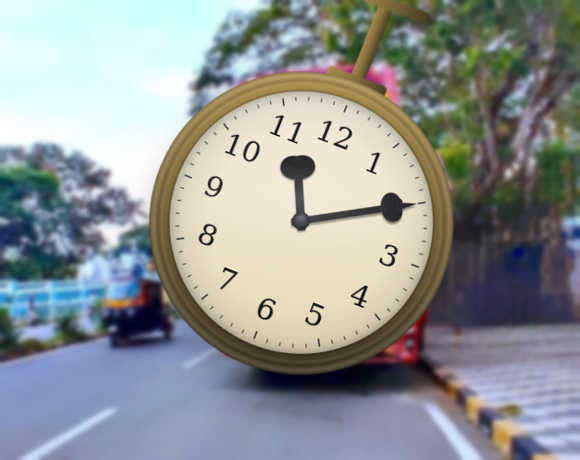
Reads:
h=11 m=10
